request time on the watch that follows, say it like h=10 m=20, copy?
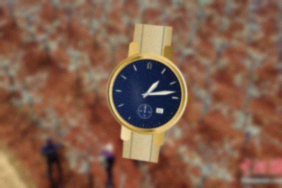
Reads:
h=1 m=13
